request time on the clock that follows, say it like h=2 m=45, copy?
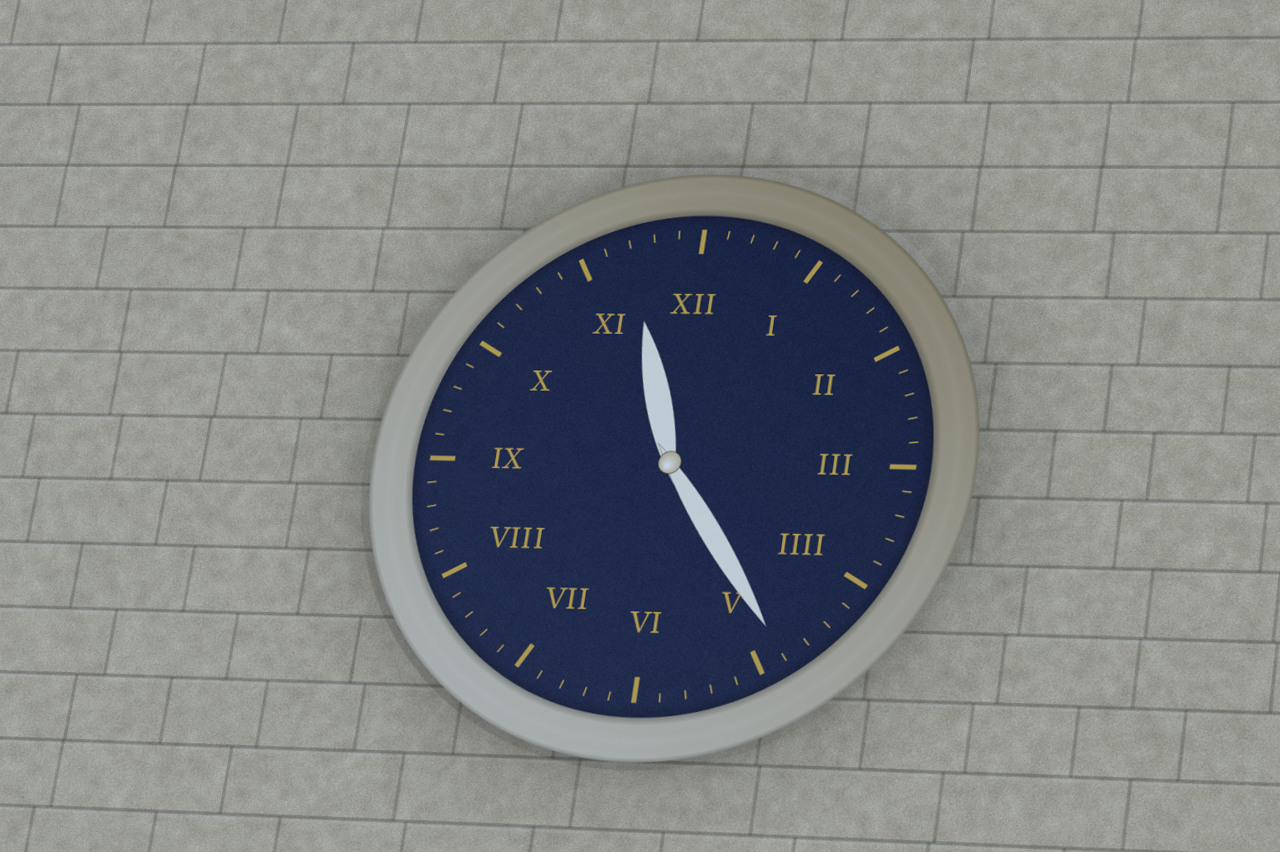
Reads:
h=11 m=24
